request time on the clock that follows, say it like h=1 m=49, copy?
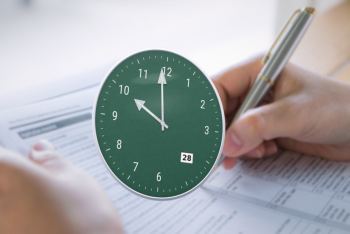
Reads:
h=9 m=59
